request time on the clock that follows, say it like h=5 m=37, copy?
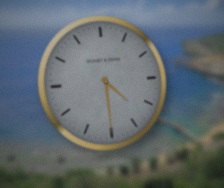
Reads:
h=4 m=30
